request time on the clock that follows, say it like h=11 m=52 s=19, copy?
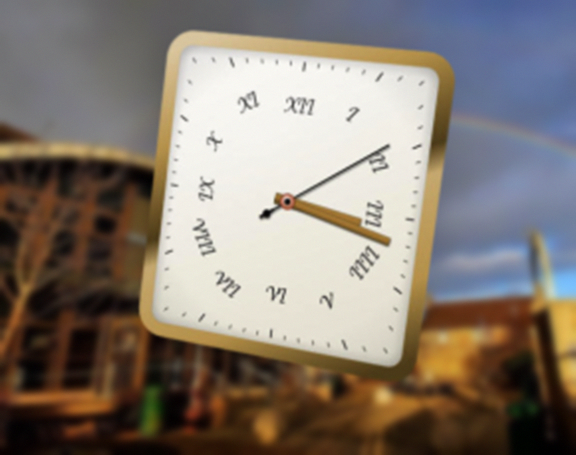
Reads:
h=3 m=17 s=9
